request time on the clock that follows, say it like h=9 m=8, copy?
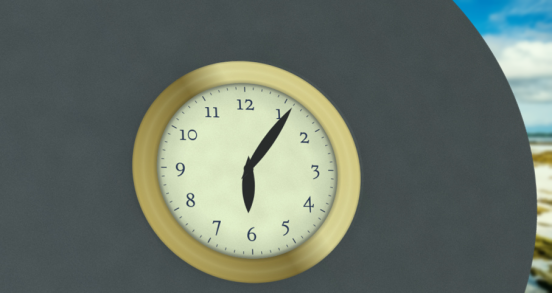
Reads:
h=6 m=6
